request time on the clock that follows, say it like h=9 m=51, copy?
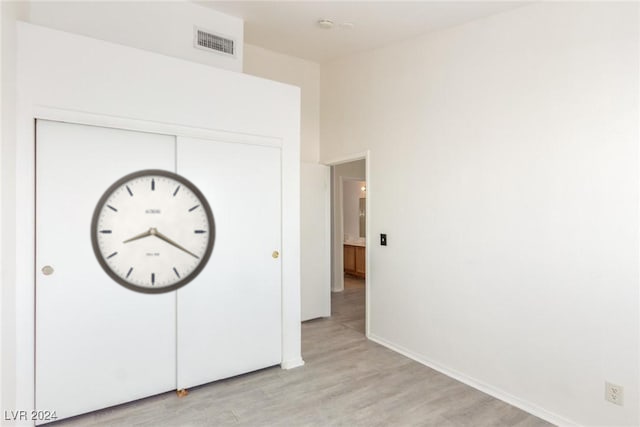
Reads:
h=8 m=20
